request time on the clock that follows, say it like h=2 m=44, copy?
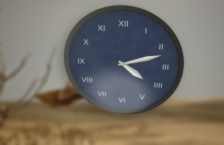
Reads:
h=4 m=12
